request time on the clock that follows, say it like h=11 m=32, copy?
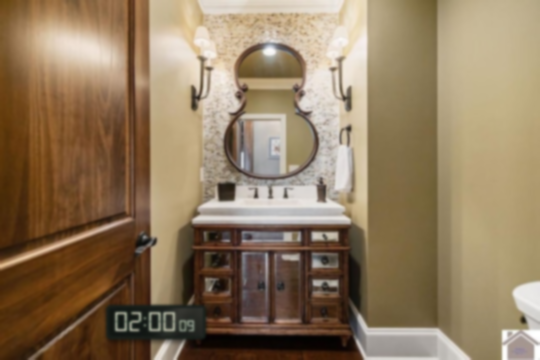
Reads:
h=2 m=0
